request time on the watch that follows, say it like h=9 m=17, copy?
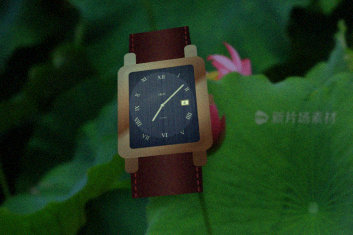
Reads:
h=7 m=8
